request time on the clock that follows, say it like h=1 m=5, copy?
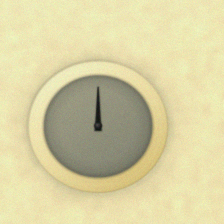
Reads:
h=12 m=0
